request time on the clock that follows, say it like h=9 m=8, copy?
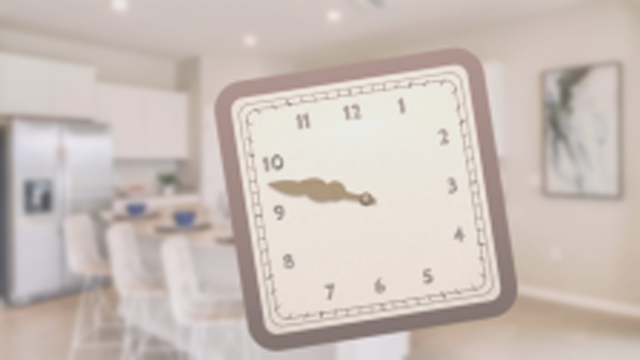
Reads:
h=9 m=48
